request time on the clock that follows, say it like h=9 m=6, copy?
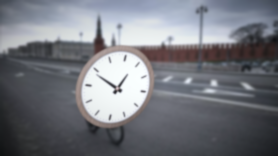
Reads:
h=12 m=49
